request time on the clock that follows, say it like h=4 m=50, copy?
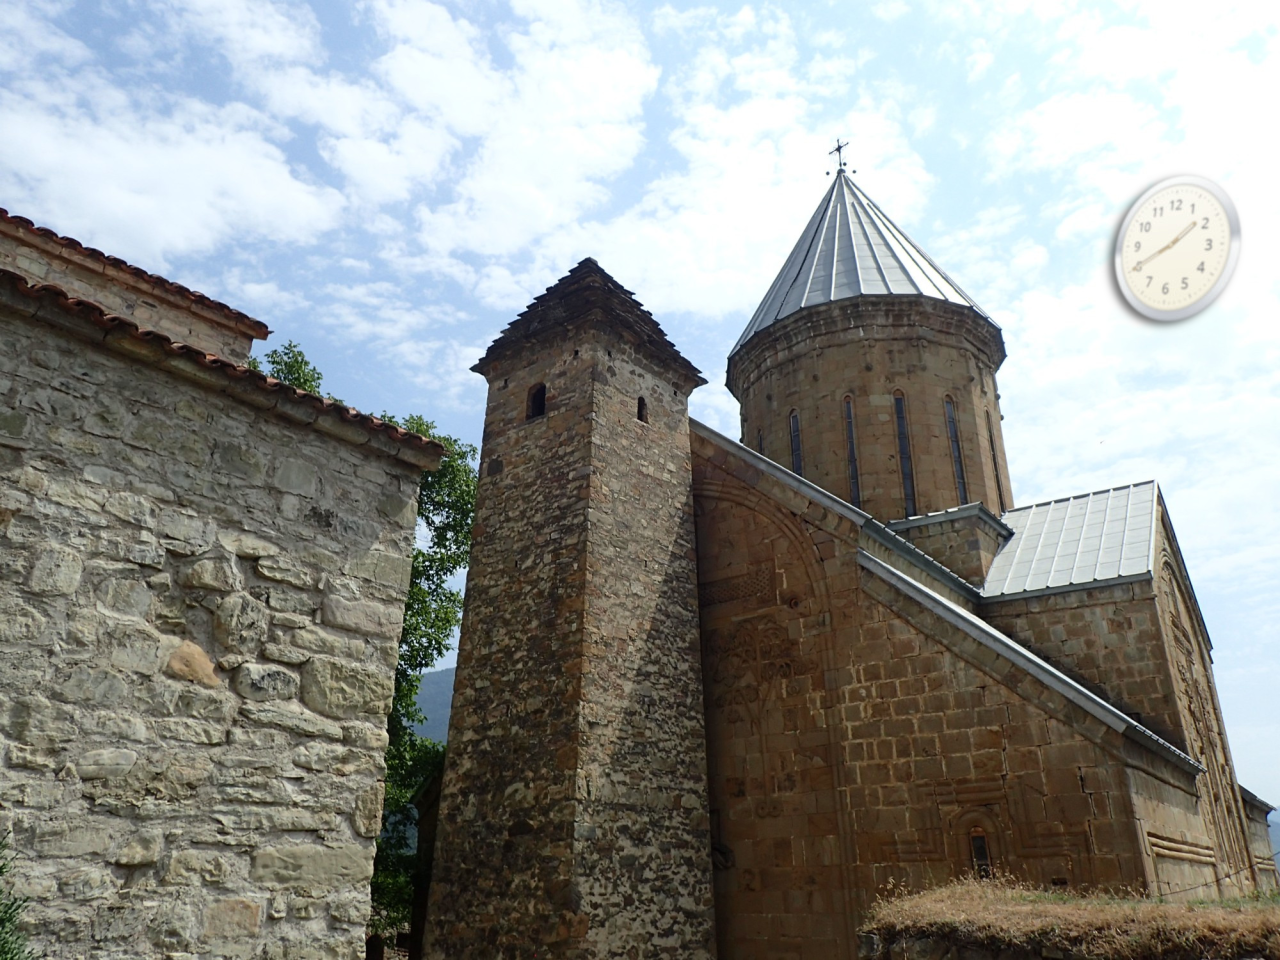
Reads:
h=1 m=40
